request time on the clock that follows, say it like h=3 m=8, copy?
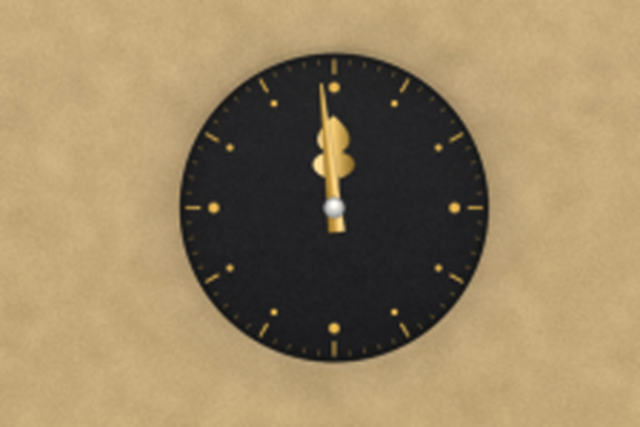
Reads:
h=11 m=59
